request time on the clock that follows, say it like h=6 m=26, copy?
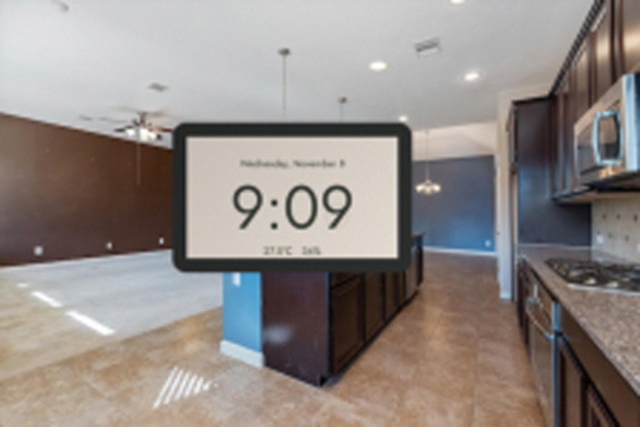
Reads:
h=9 m=9
